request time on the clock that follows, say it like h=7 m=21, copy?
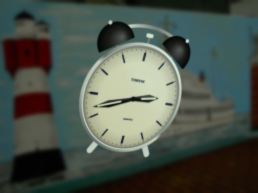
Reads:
h=2 m=42
